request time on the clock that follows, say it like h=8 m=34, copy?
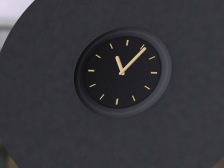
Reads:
h=11 m=6
